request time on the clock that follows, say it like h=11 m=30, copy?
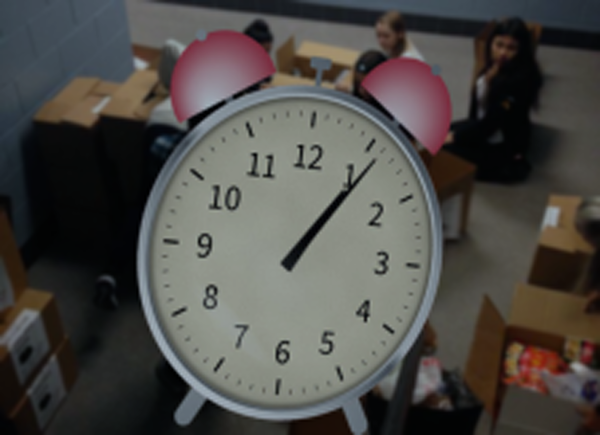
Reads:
h=1 m=6
